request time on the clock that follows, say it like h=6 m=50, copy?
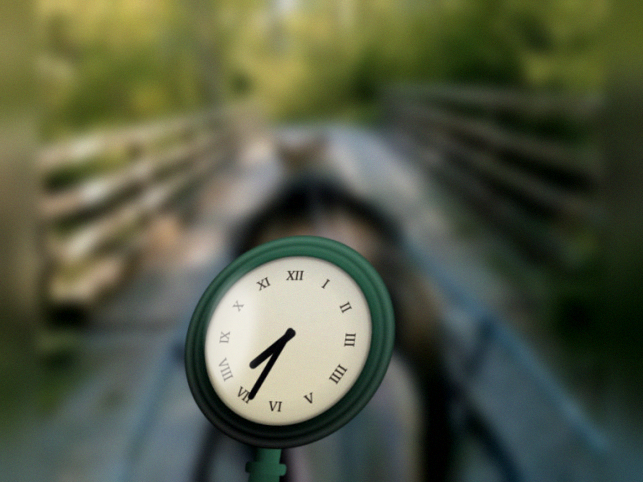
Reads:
h=7 m=34
